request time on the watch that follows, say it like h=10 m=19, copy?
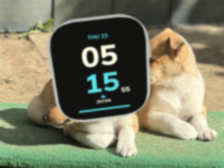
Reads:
h=5 m=15
